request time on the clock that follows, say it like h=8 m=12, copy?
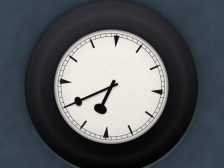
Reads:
h=6 m=40
